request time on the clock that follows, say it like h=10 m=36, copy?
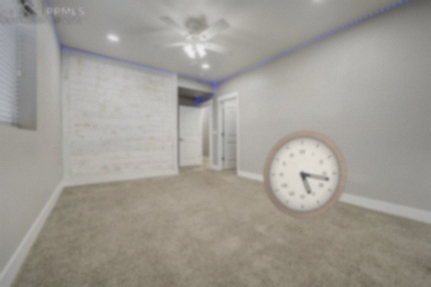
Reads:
h=5 m=17
